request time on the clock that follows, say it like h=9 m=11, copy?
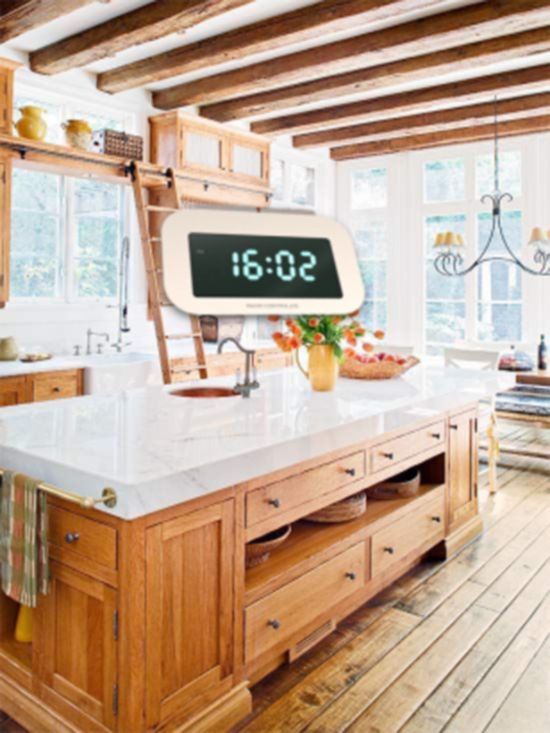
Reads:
h=16 m=2
